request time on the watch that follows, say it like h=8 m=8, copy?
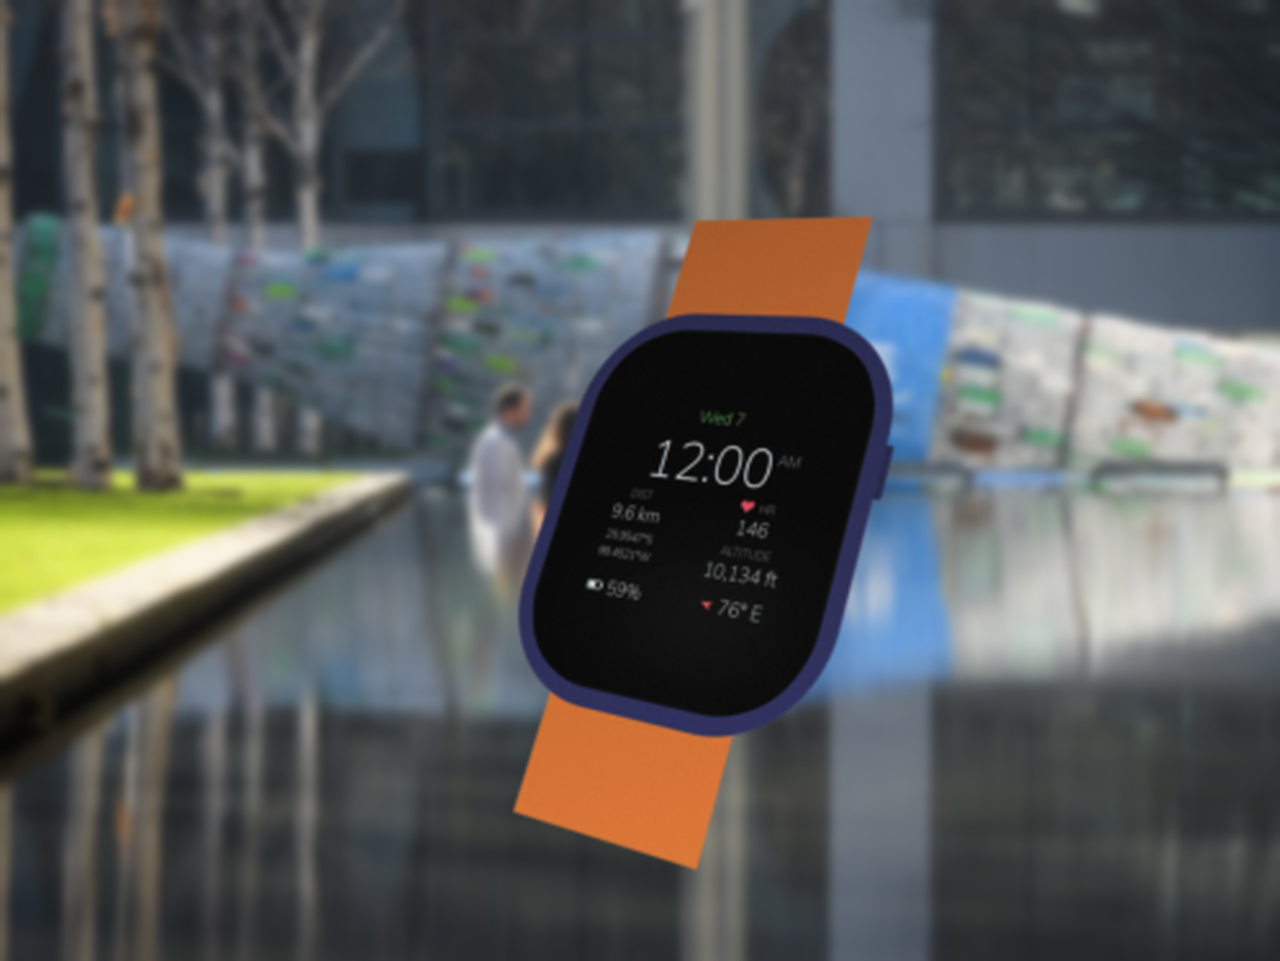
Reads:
h=12 m=0
